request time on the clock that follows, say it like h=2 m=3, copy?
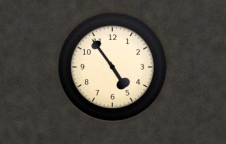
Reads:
h=4 m=54
